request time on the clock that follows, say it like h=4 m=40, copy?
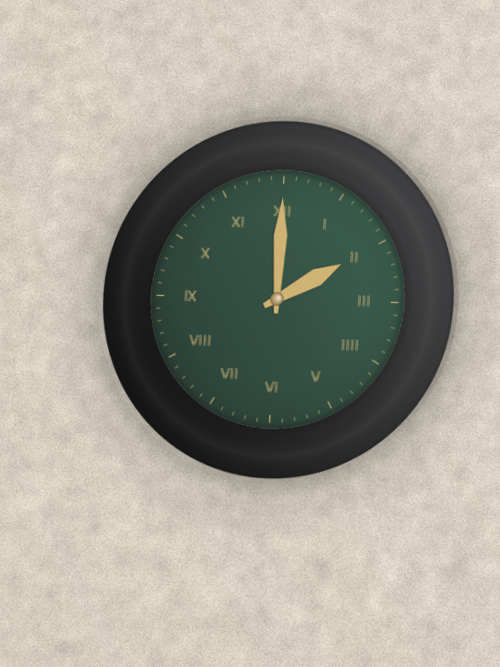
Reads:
h=2 m=0
